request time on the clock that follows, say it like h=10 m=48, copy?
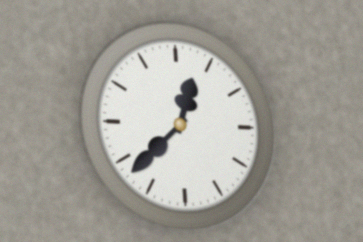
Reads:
h=12 m=38
